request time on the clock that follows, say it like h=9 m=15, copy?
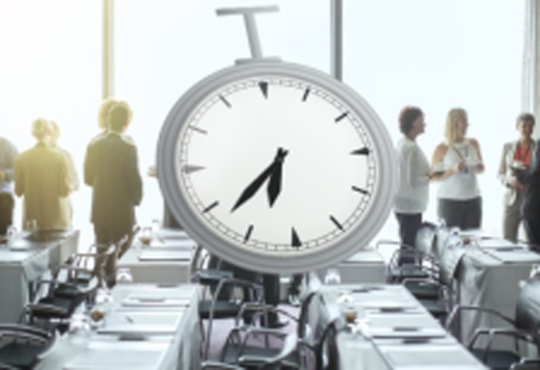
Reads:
h=6 m=38
